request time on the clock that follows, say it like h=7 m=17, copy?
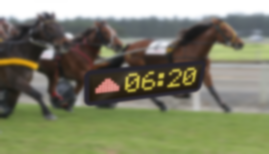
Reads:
h=6 m=20
